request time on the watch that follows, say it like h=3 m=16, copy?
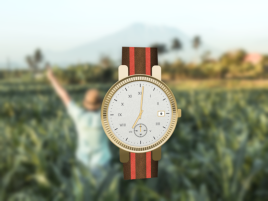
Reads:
h=7 m=1
